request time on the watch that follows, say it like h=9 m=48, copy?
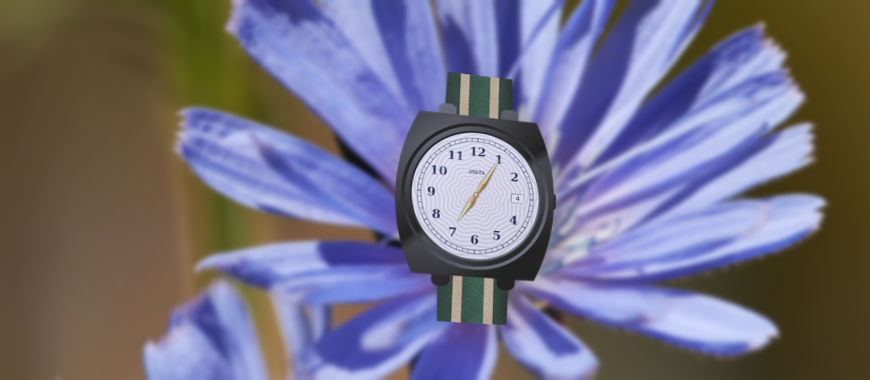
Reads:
h=7 m=5
